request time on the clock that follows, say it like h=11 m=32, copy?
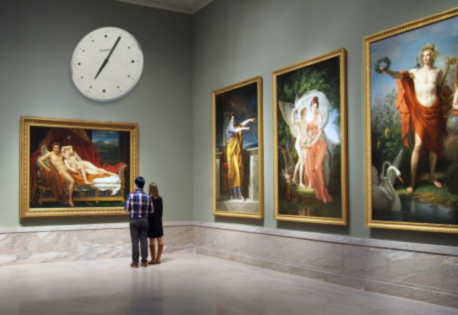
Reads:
h=7 m=5
